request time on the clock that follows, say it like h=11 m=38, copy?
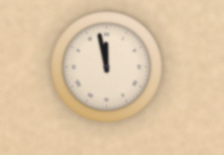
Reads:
h=11 m=58
